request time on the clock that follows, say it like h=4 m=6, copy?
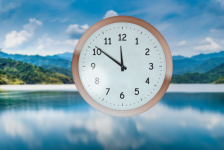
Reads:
h=11 m=51
